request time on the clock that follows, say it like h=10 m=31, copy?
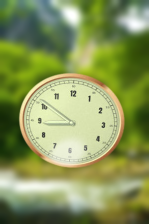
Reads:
h=8 m=51
